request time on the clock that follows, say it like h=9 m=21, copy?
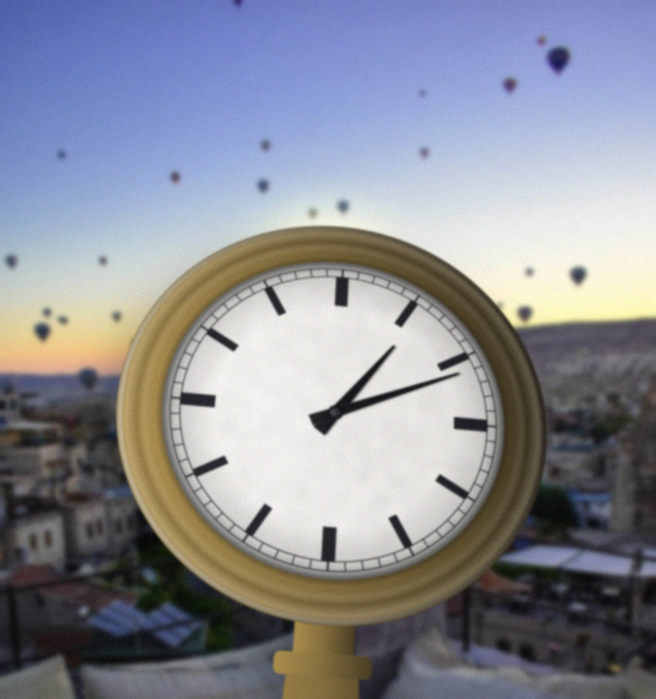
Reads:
h=1 m=11
